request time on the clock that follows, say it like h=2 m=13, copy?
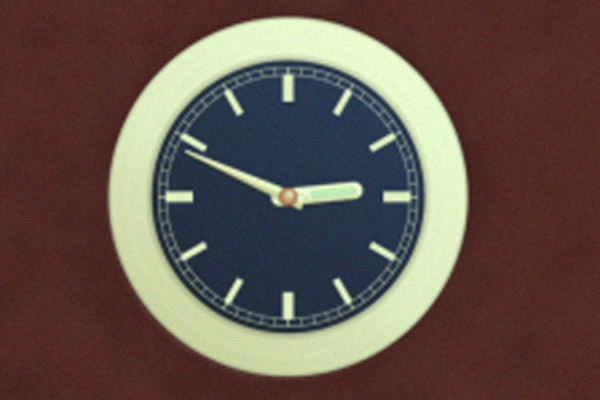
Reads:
h=2 m=49
